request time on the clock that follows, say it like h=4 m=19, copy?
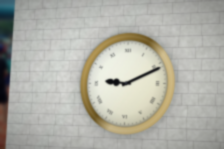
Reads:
h=9 m=11
